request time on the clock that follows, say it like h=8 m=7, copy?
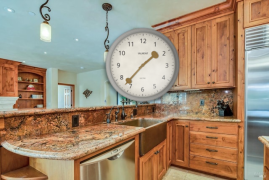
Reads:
h=1 m=37
